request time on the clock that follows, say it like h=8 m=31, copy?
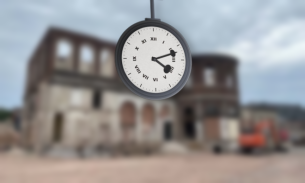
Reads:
h=4 m=12
